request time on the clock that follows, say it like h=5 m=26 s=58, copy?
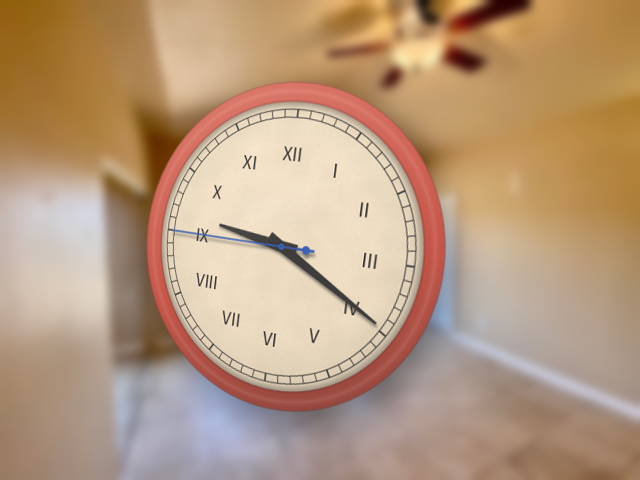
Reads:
h=9 m=19 s=45
